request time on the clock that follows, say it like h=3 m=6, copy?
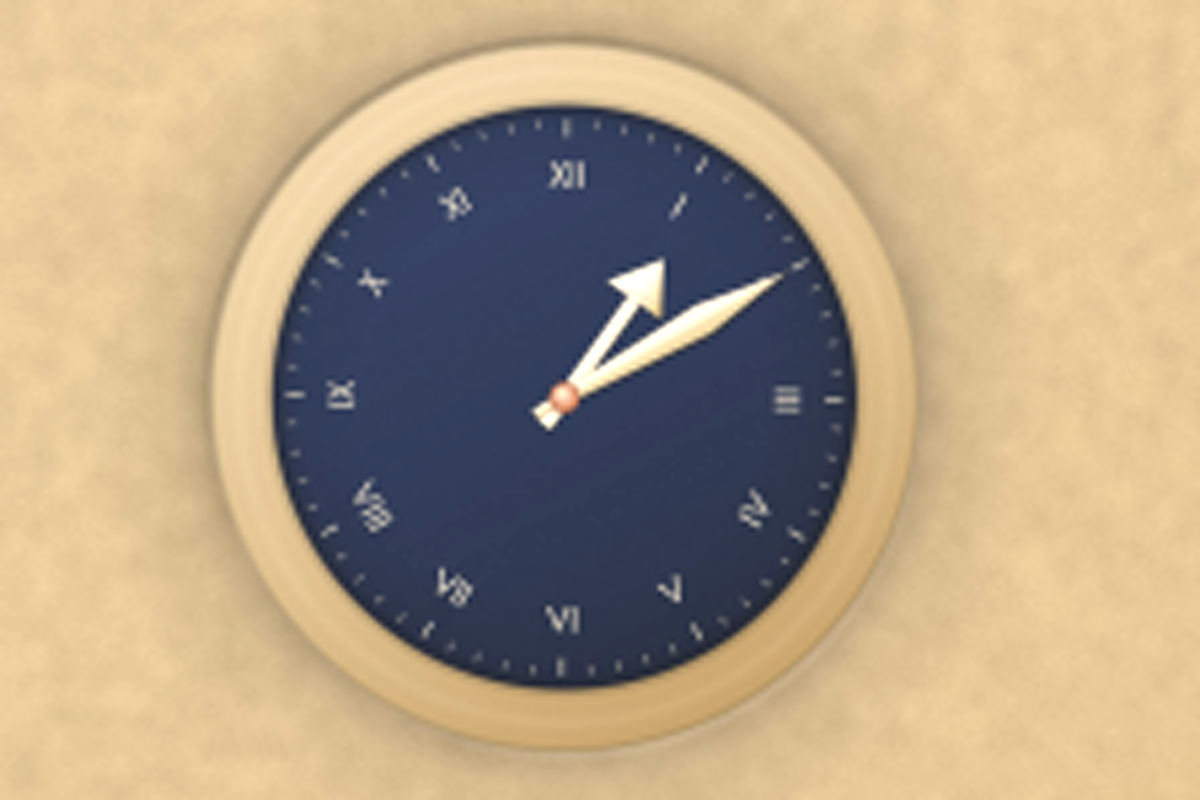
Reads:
h=1 m=10
